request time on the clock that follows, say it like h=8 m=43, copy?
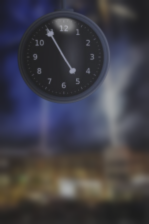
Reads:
h=4 m=55
